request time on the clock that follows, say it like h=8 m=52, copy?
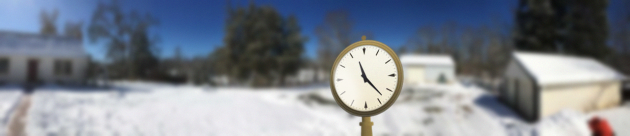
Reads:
h=11 m=23
